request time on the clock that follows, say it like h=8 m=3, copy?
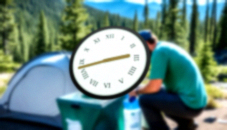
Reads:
h=2 m=43
